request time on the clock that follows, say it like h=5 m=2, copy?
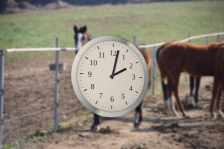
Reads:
h=2 m=2
